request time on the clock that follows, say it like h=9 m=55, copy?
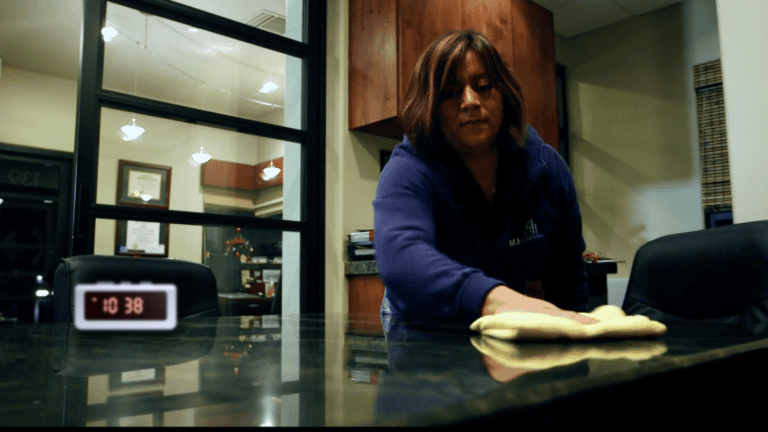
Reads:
h=10 m=38
